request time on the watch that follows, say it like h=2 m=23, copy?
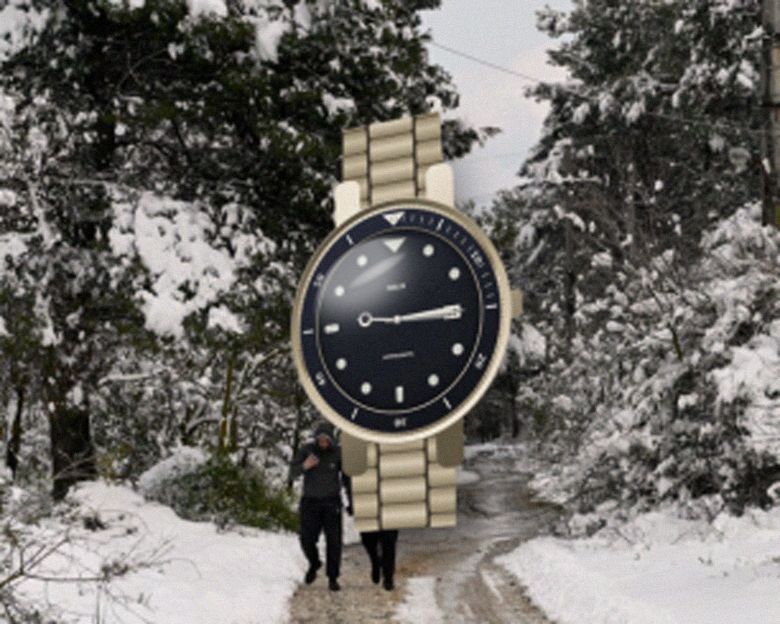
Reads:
h=9 m=15
